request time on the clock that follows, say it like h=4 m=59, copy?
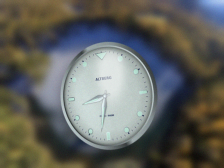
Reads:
h=8 m=32
